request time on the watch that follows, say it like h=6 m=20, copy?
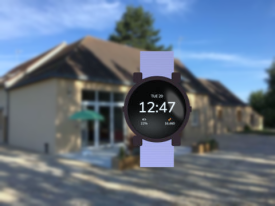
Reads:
h=12 m=47
